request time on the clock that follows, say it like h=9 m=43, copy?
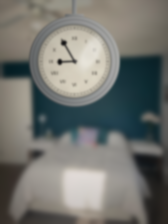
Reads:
h=8 m=55
